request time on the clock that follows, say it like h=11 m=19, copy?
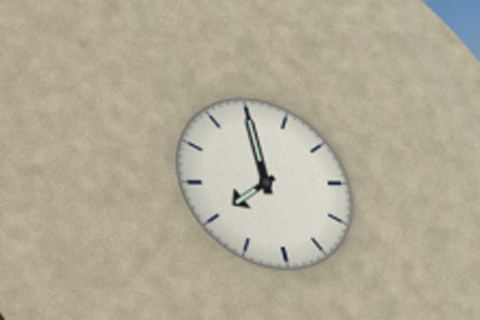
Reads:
h=8 m=0
